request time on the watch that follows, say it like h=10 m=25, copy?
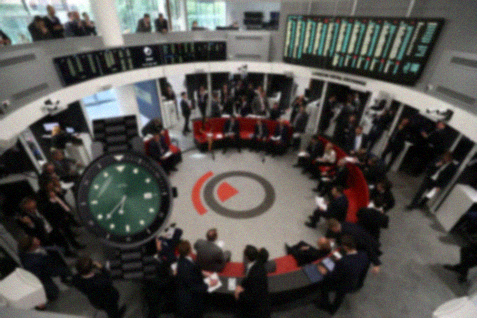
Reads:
h=6 m=38
